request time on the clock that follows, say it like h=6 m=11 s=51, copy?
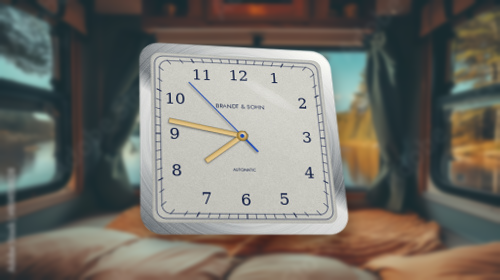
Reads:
h=7 m=46 s=53
